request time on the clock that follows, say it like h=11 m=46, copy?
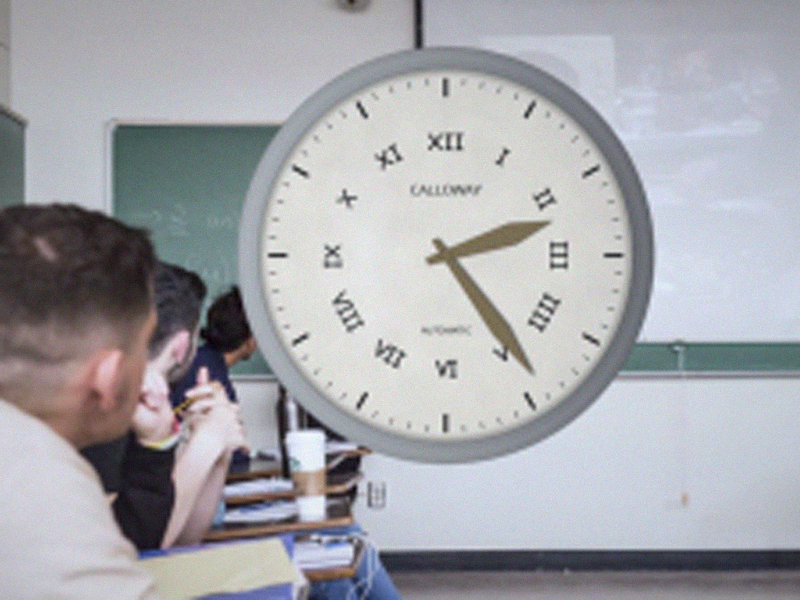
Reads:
h=2 m=24
